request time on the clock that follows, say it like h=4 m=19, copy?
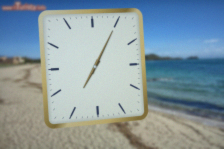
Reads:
h=7 m=5
